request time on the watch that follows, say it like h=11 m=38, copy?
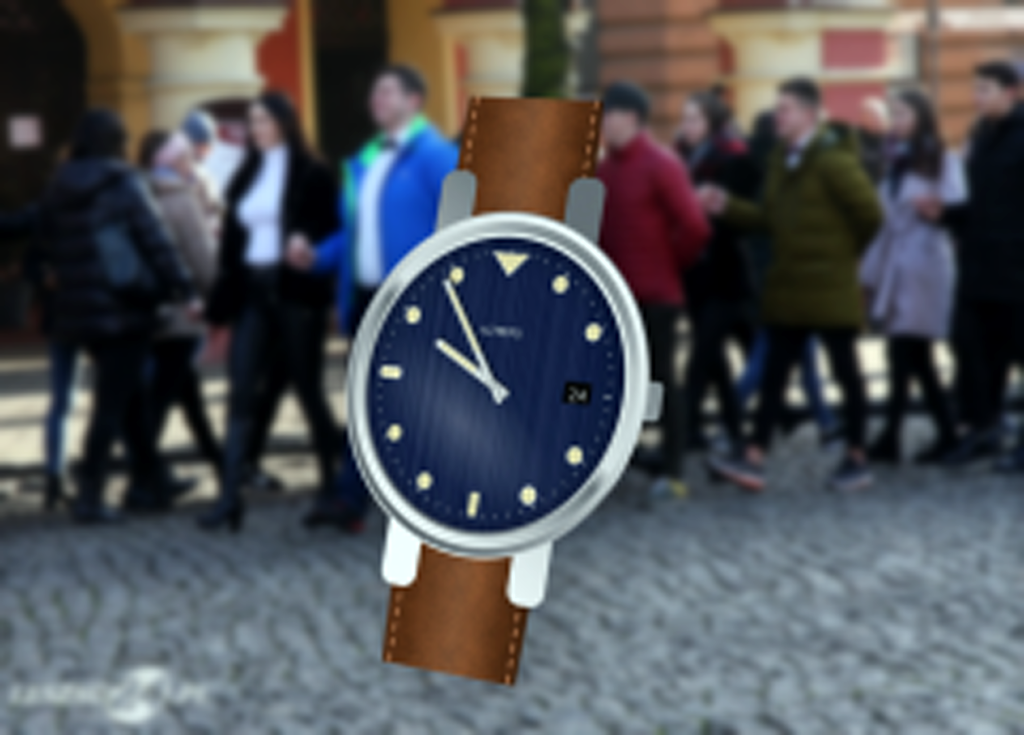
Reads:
h=9 m=54
